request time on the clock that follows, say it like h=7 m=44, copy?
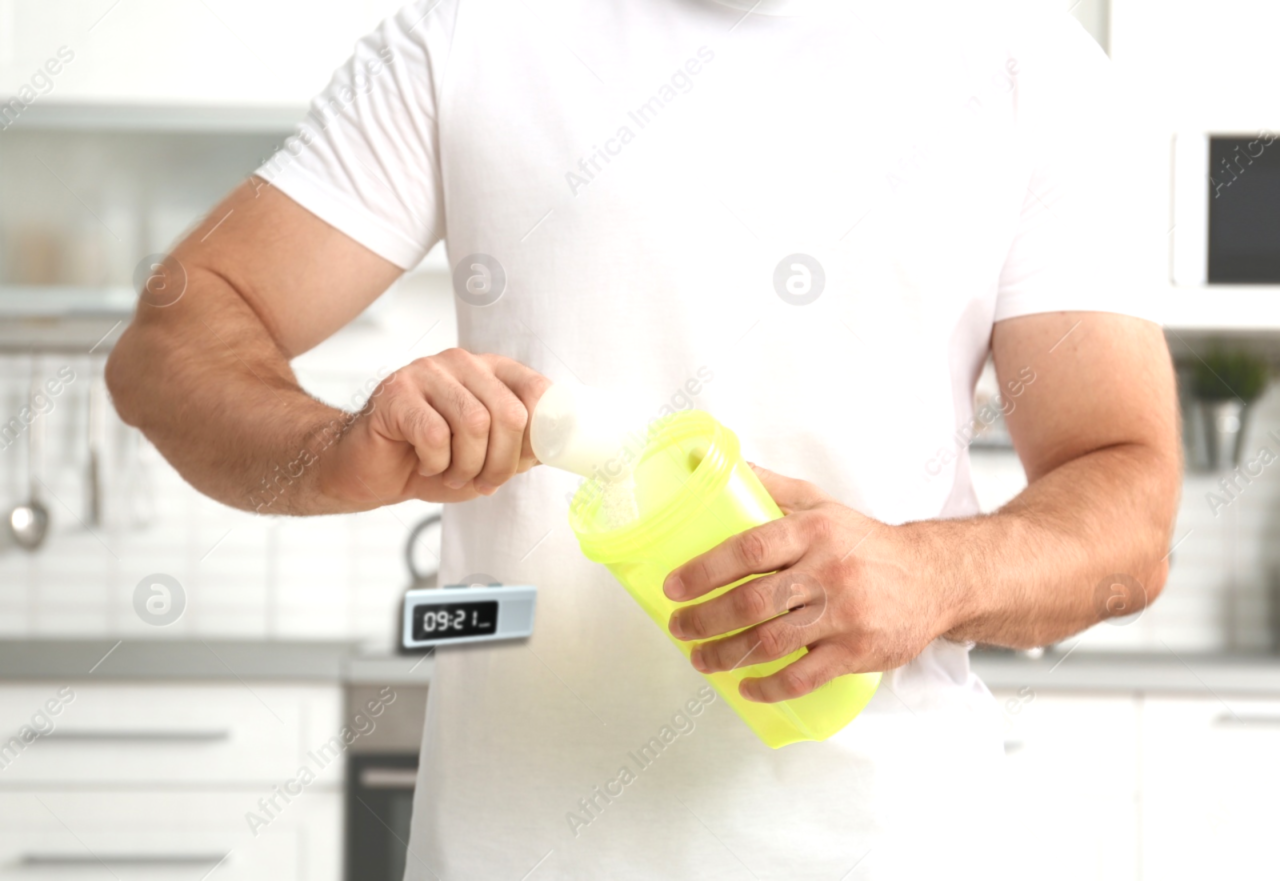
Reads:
h=9 m=21
